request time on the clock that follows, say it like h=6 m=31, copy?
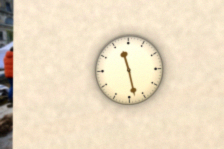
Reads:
h=11 m=28
